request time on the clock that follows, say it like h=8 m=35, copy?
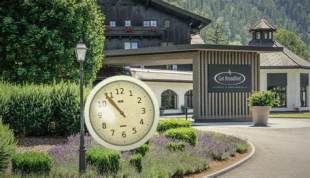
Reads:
h=10 m=54
